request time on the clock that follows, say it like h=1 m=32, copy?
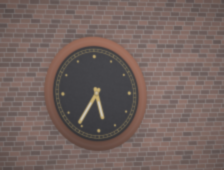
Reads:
h=5 m=36
